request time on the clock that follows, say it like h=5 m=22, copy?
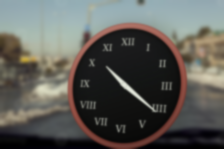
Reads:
h=10 m=21
